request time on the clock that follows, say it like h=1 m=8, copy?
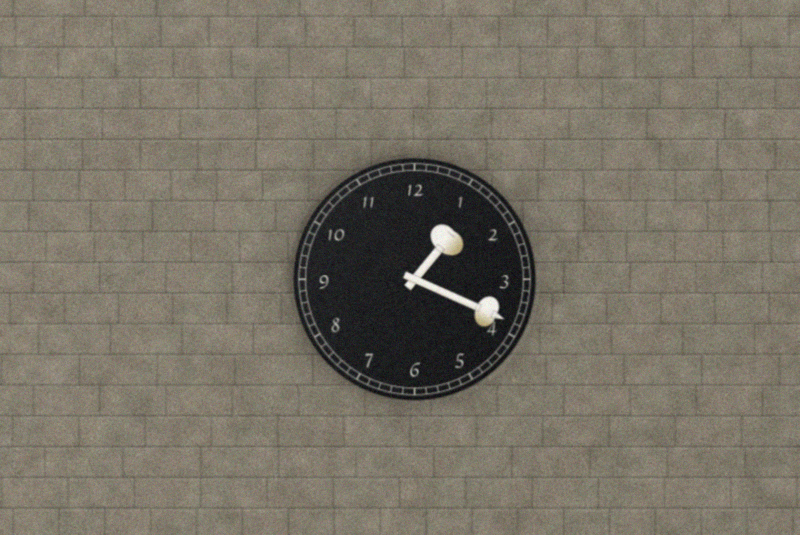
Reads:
h=1 m=19
